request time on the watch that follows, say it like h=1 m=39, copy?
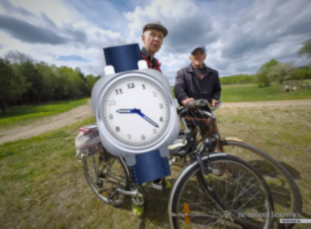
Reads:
h=9 m=23
